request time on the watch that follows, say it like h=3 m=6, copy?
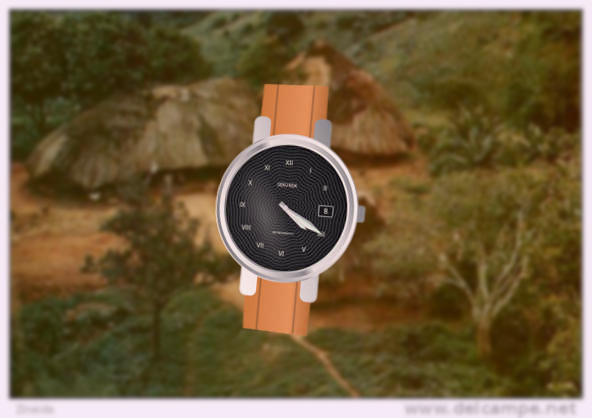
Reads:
h=4 m=20
